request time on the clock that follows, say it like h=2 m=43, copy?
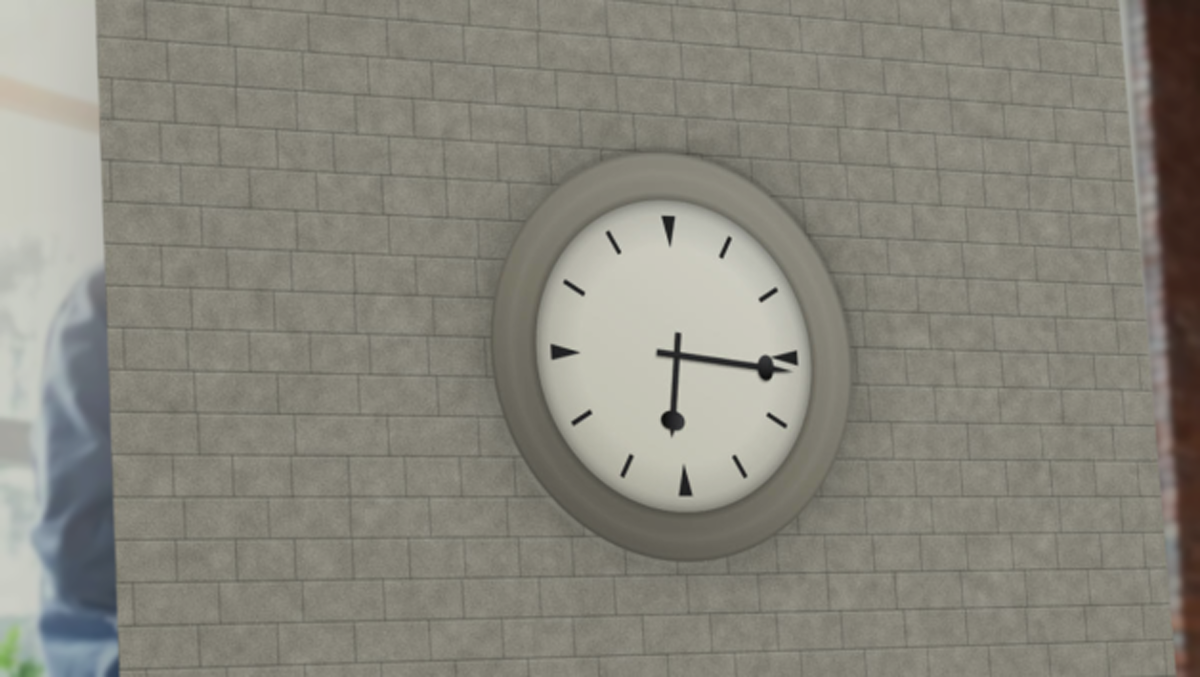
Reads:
h=6 m=16
